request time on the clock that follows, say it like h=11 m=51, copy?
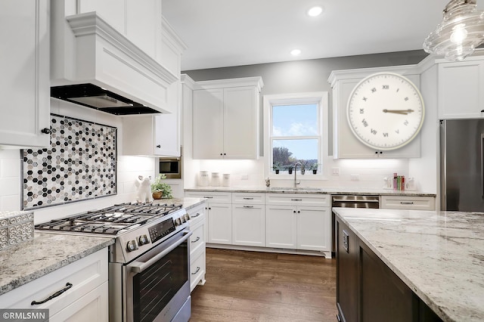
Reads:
h=3 m=15
